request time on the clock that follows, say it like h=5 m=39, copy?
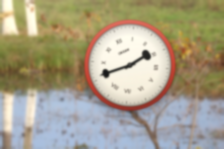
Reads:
h=2 m=46
